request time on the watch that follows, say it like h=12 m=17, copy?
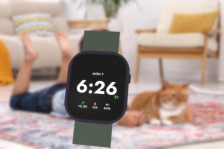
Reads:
h=6 m=26
